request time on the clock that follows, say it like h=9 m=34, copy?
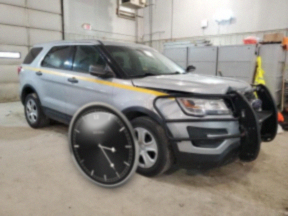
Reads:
h=3 m=25
